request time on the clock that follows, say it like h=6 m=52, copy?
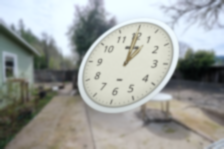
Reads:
h=1 m=0
